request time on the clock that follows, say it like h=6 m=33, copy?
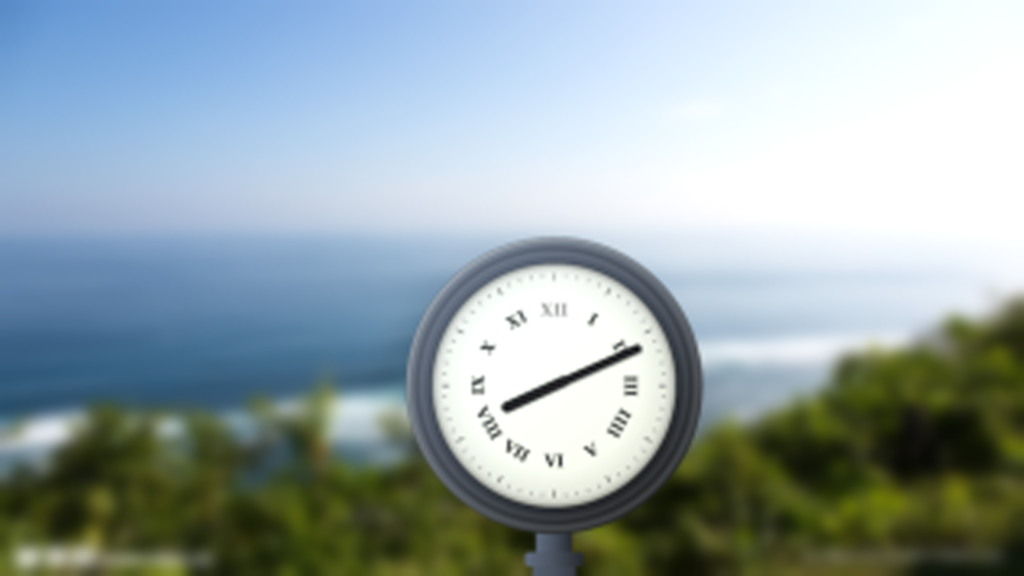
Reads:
h=8 m=11
